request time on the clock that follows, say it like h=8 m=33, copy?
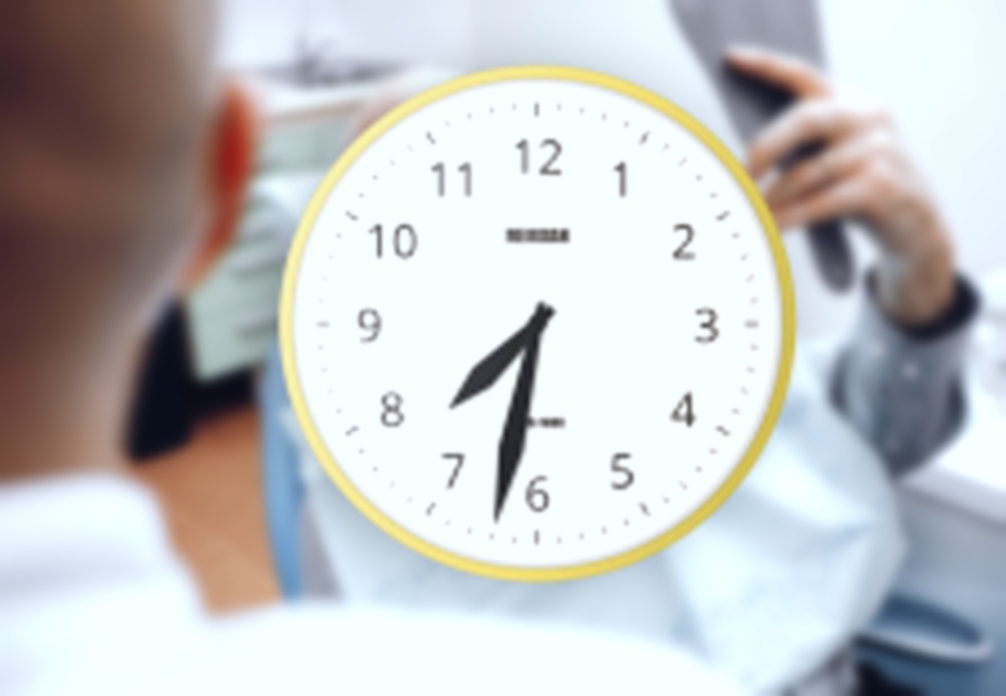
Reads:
h=7 m=32
